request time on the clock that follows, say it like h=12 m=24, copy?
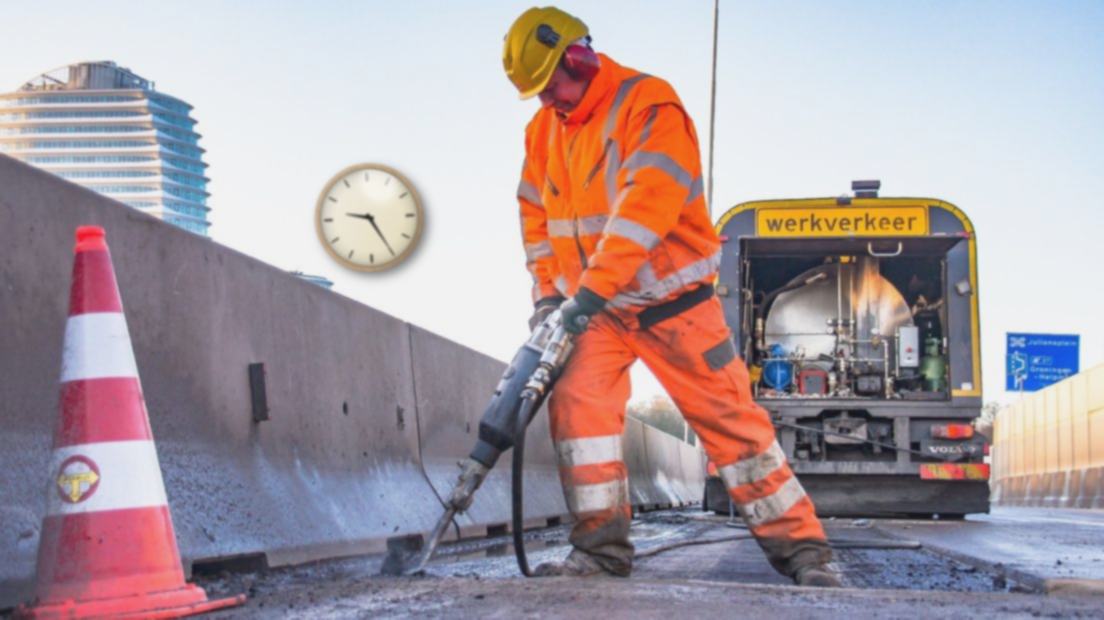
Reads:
h=9 m=25
